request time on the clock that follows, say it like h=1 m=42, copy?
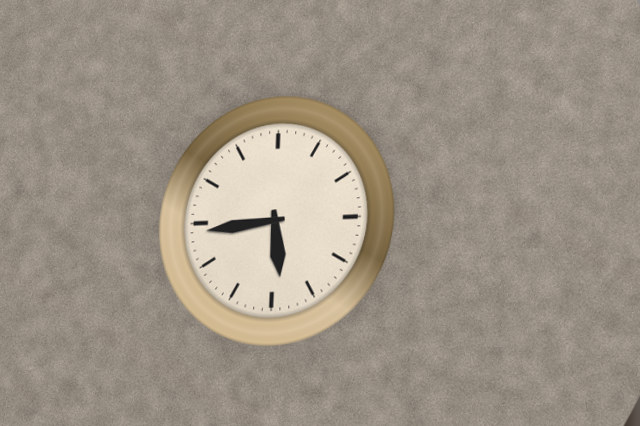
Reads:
h=5 m=44
